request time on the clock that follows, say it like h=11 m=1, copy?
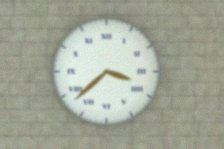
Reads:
h=3 m=38
